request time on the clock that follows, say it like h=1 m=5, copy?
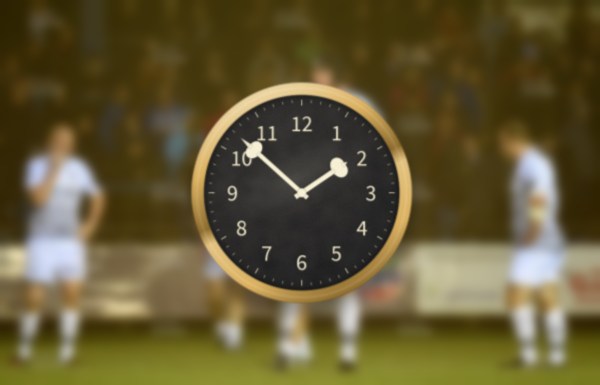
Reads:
h=1 m=52
